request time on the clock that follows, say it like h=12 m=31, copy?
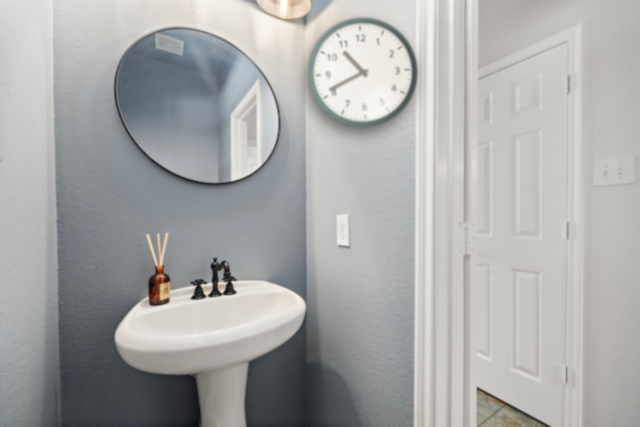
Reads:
h=10 m=41
